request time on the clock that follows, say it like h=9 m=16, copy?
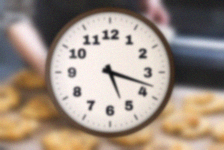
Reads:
h=5 m=18
